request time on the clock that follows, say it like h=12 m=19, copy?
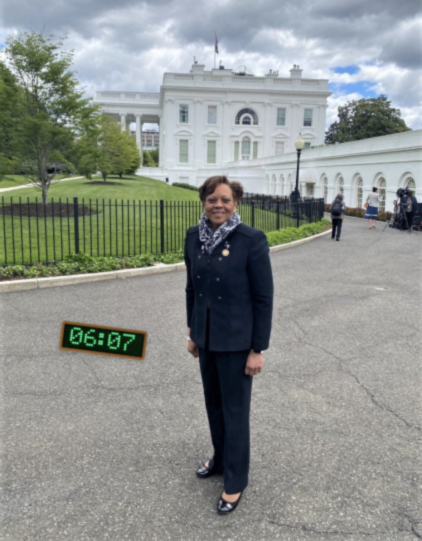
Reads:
h=6 m=7
